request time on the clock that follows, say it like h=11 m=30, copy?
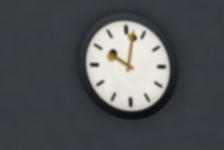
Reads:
h=10 m=2
